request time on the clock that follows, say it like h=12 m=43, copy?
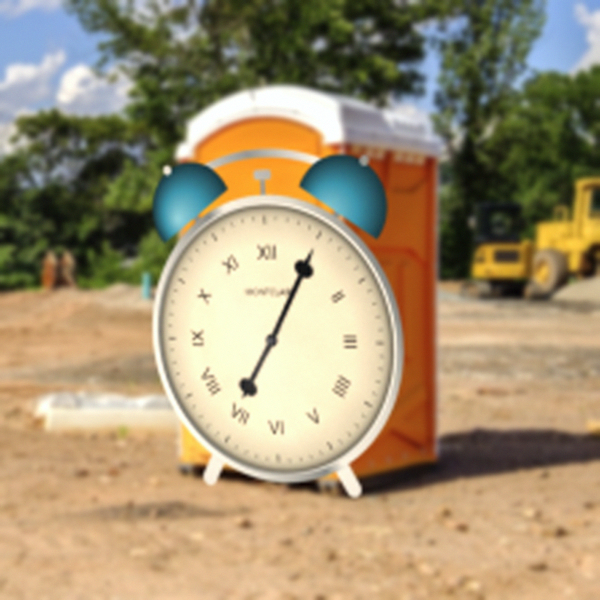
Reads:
h=7 m=5
